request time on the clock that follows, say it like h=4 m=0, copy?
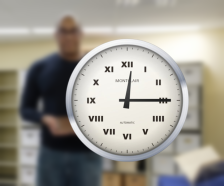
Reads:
h=12 m=15
